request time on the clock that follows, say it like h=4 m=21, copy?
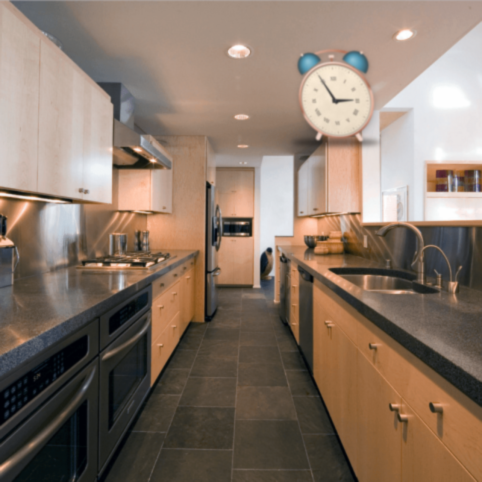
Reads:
h=2 m=55
